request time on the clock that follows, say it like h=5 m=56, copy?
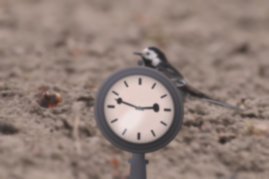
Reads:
h=2 m=48
